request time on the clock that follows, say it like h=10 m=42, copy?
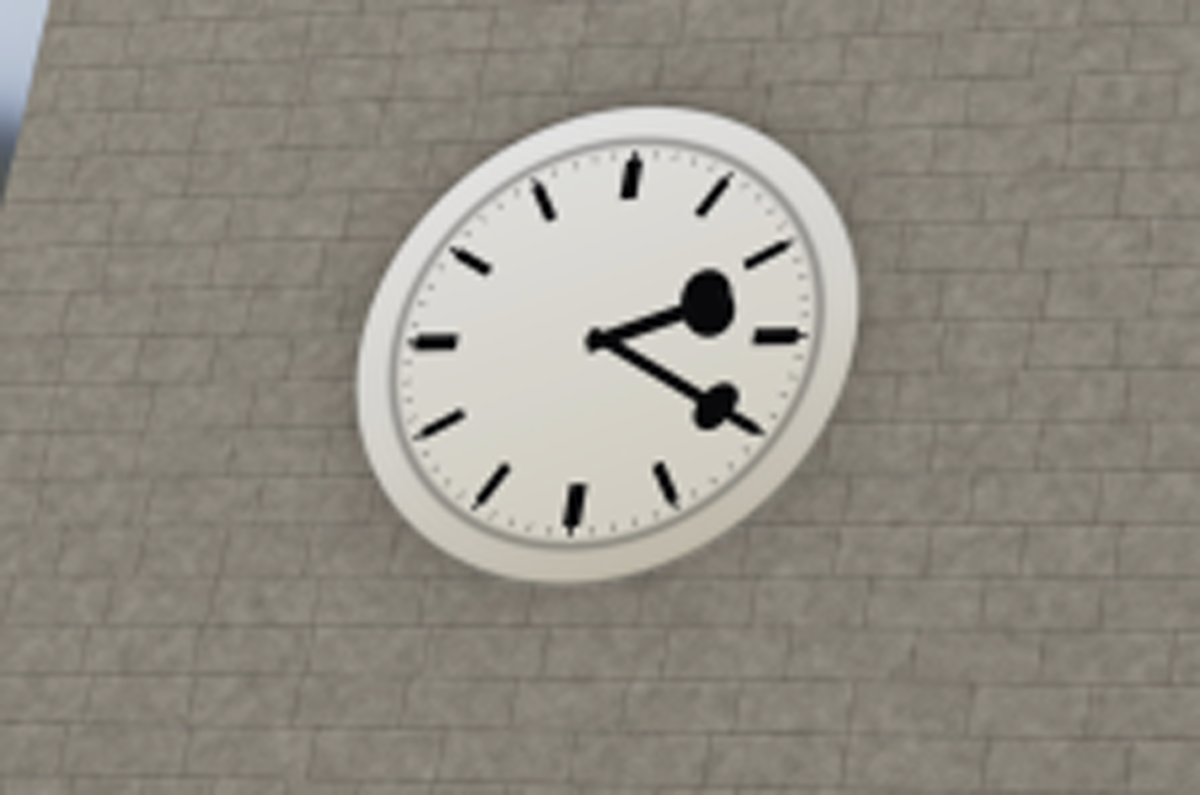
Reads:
h=2 m=20
